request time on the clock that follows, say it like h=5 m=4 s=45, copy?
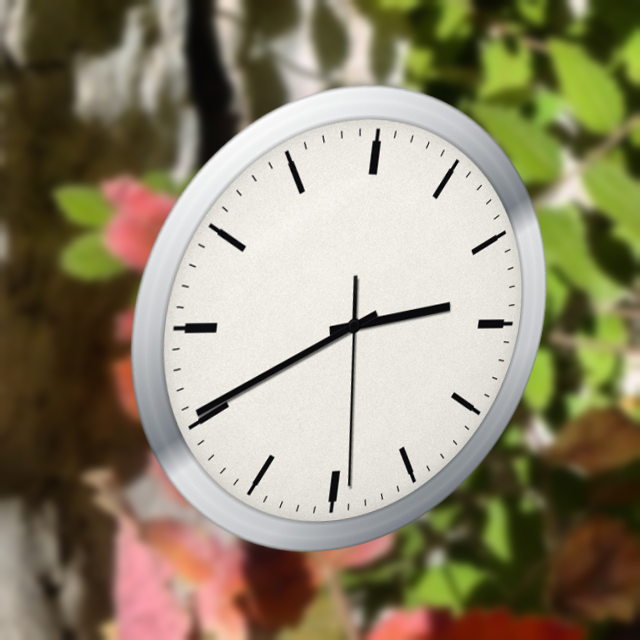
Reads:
h=2 m=40 s=29
